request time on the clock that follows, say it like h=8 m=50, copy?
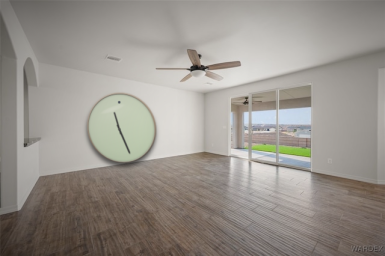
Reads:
h=11 m=26
